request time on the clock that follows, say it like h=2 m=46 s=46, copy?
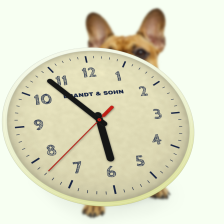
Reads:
h=5 m=53 s=38
